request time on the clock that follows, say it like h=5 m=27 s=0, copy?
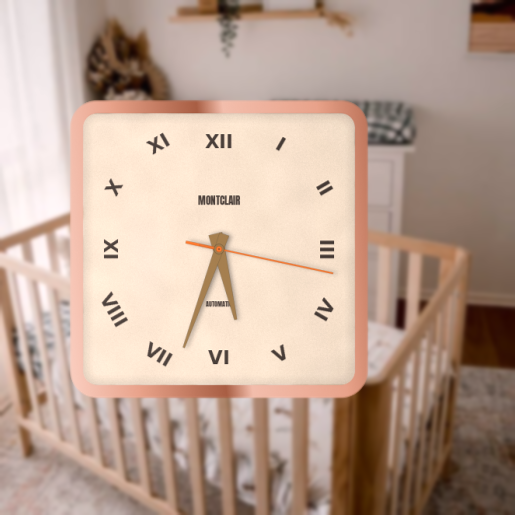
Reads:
h=5 m=33 s=17
